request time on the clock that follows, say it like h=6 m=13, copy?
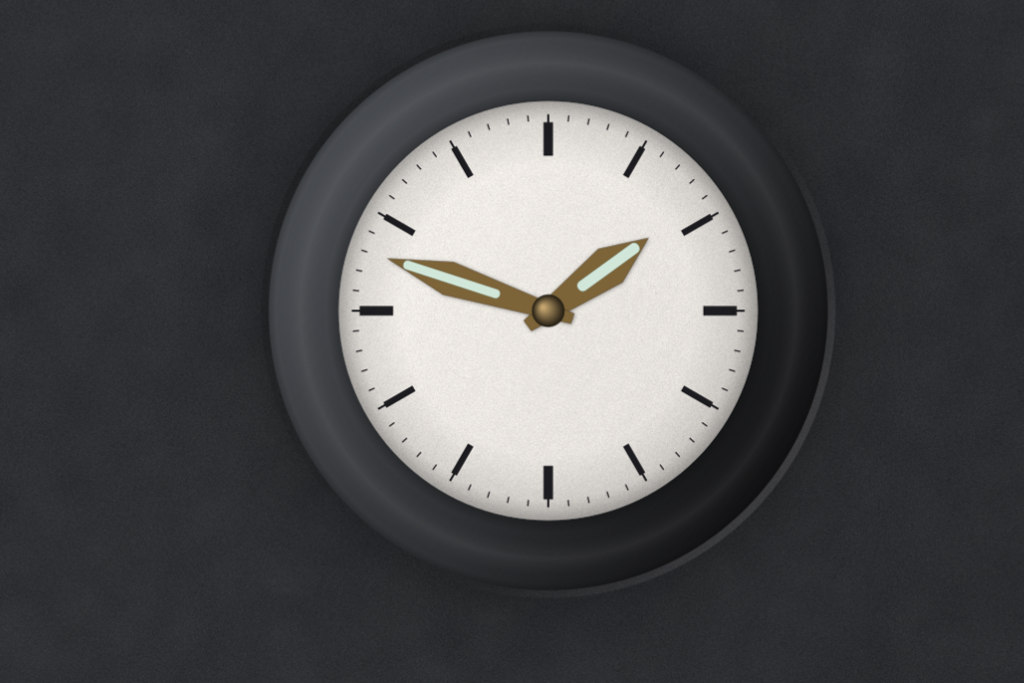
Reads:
h=1 m=48
